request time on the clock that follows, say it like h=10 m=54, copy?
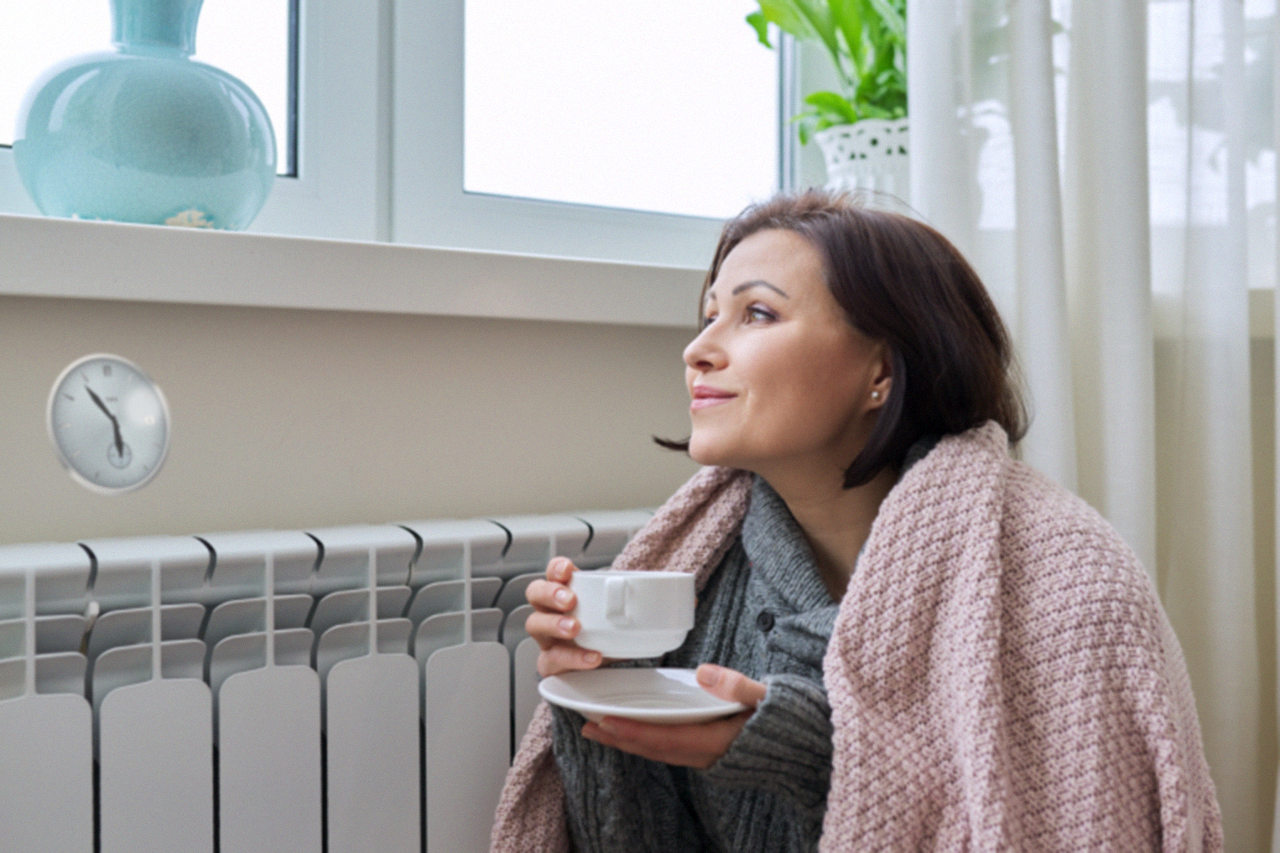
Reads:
h=5 m=54
